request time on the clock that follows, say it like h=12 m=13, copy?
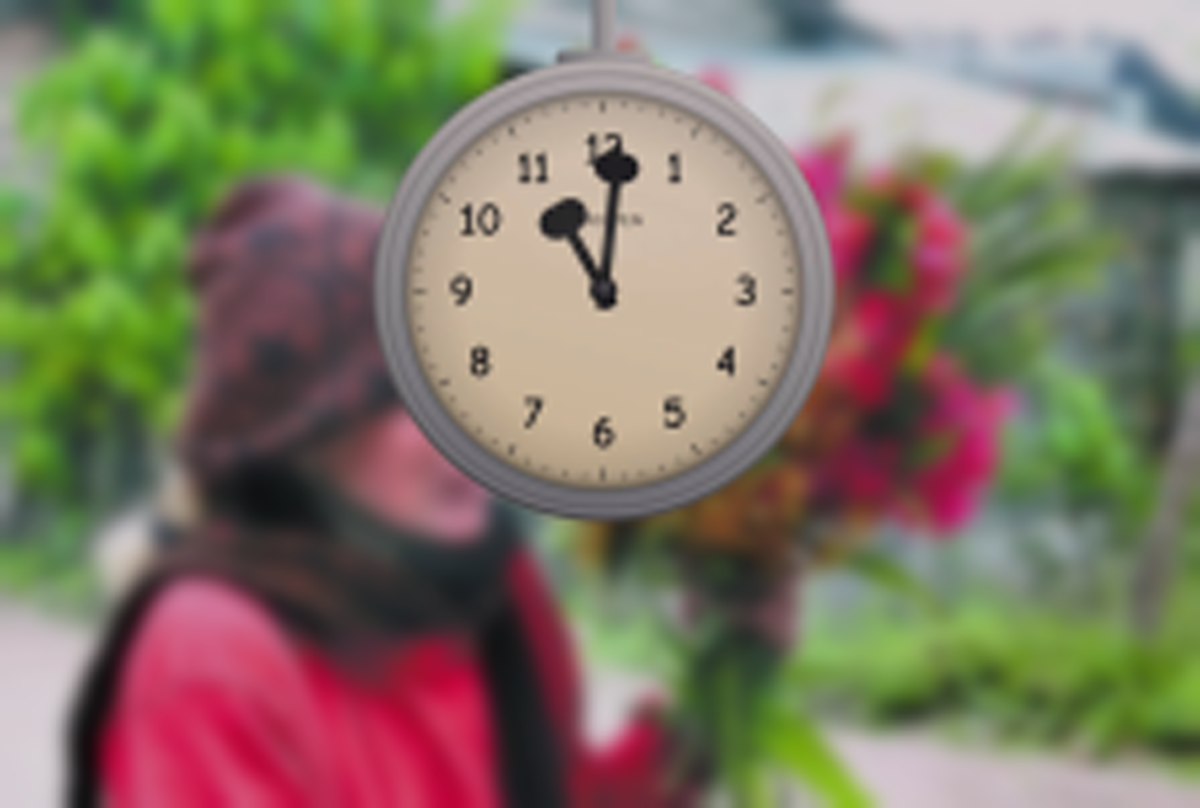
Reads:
h=11 m=1
